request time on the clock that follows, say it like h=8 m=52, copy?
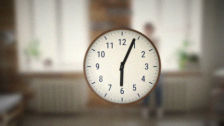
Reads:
h=6 m=4
